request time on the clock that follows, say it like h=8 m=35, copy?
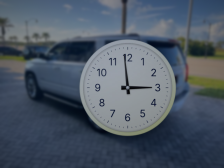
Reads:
h=2 m=59
